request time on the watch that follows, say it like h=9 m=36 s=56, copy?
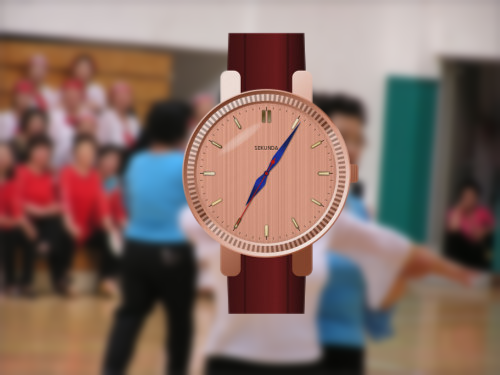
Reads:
h=7 m=5 s=35
